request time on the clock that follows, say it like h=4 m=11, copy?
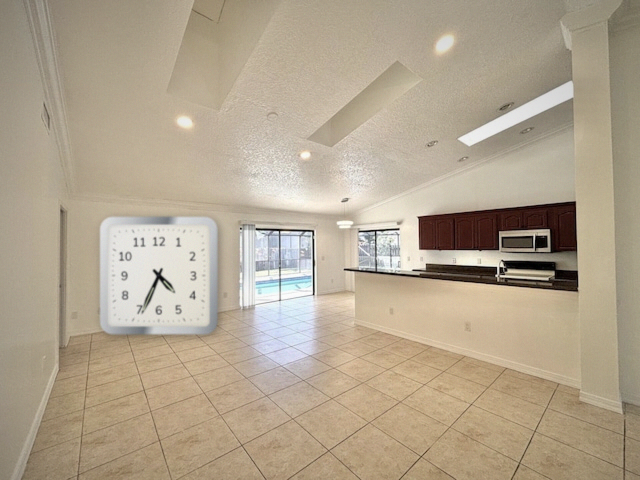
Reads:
h=4 m=34
